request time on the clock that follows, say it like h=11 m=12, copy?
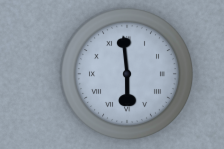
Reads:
h=5 m=59
